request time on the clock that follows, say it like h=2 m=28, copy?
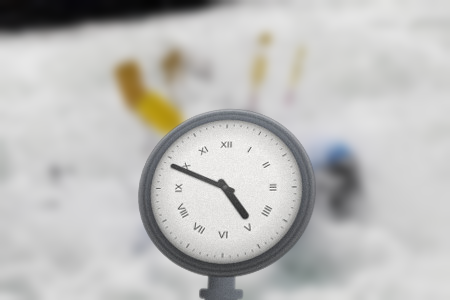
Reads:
h=4 m=49
